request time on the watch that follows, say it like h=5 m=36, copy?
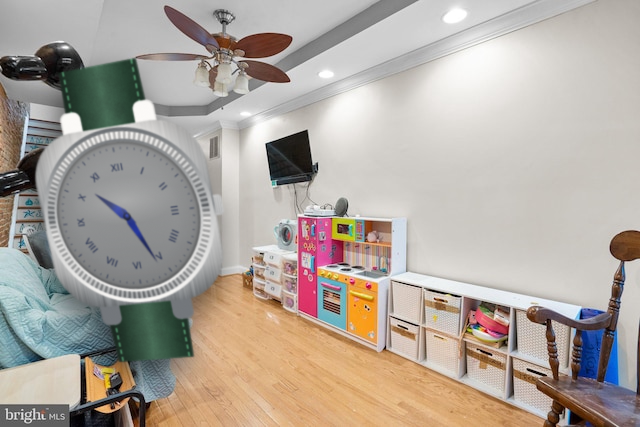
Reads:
h=10 m=26
